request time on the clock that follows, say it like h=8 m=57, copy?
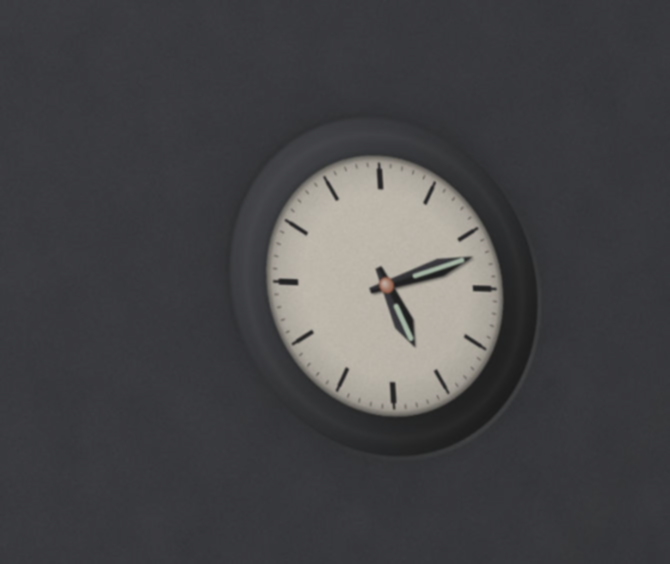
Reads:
h=5 m=12
